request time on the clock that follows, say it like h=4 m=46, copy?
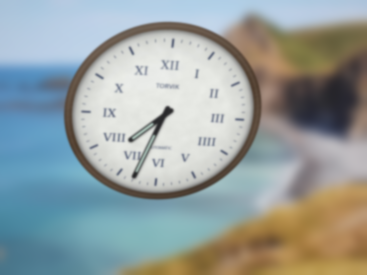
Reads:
h=7 m=33
